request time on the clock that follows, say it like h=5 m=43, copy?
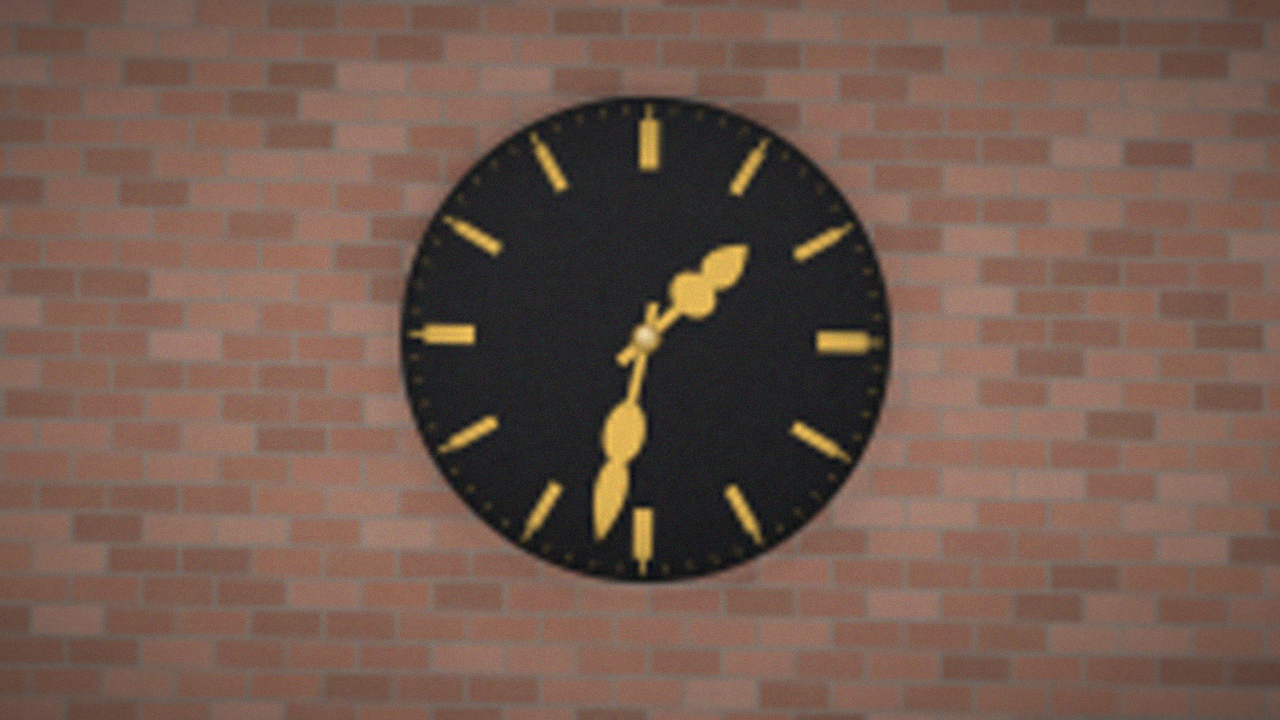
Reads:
h=1 m=32
